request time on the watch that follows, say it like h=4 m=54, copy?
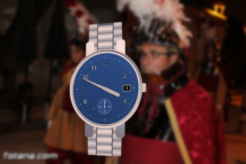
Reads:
h=3 m=49
